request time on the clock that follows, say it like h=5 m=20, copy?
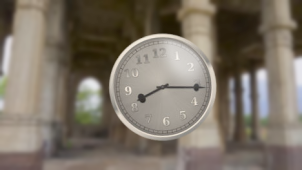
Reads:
h=8 m=16
